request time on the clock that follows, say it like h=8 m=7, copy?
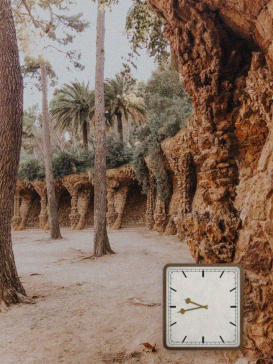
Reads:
h=9 m=43
